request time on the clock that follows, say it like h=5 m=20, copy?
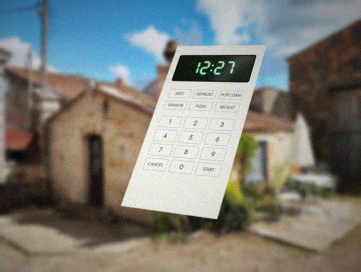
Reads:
h=12 m=27
